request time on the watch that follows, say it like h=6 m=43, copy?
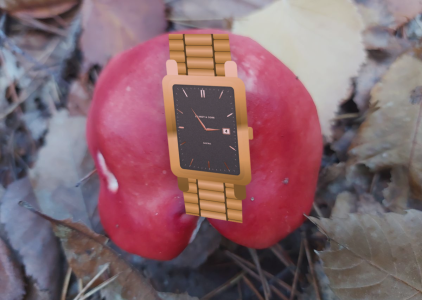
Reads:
h=2 m=54
